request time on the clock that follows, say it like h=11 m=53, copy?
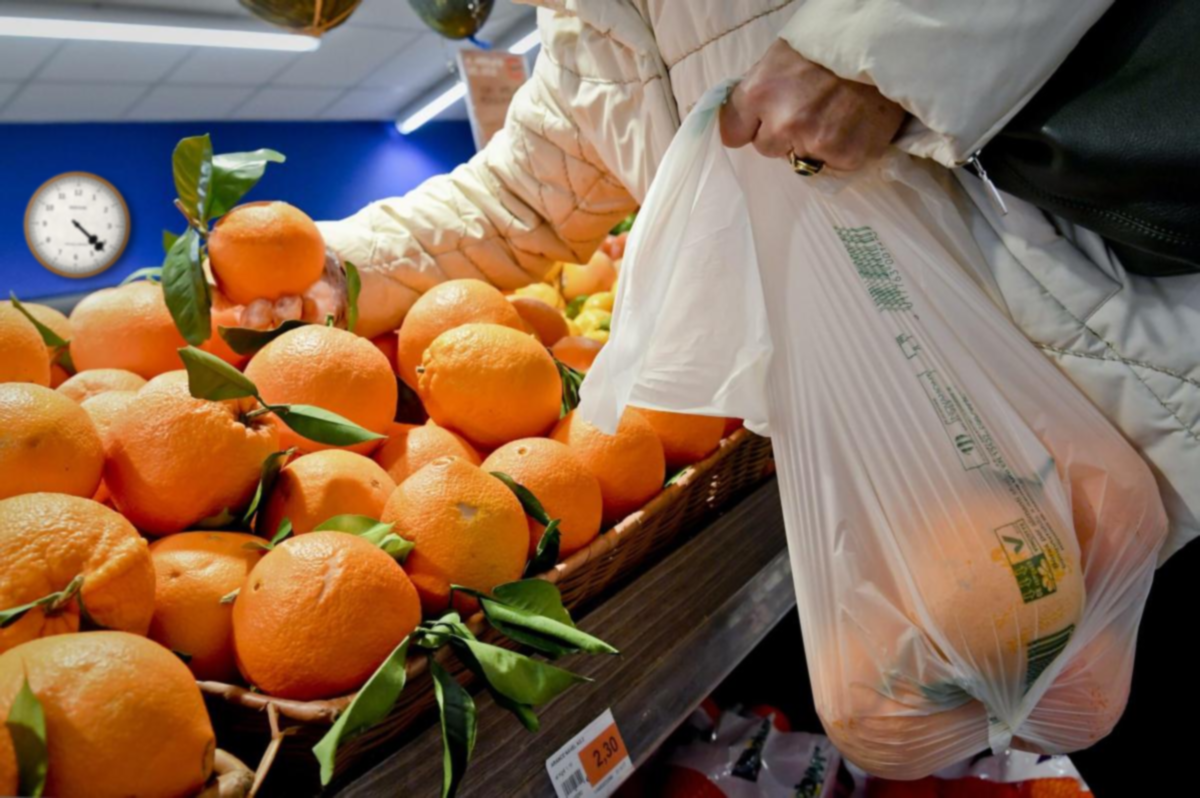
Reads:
h=4 m=22
